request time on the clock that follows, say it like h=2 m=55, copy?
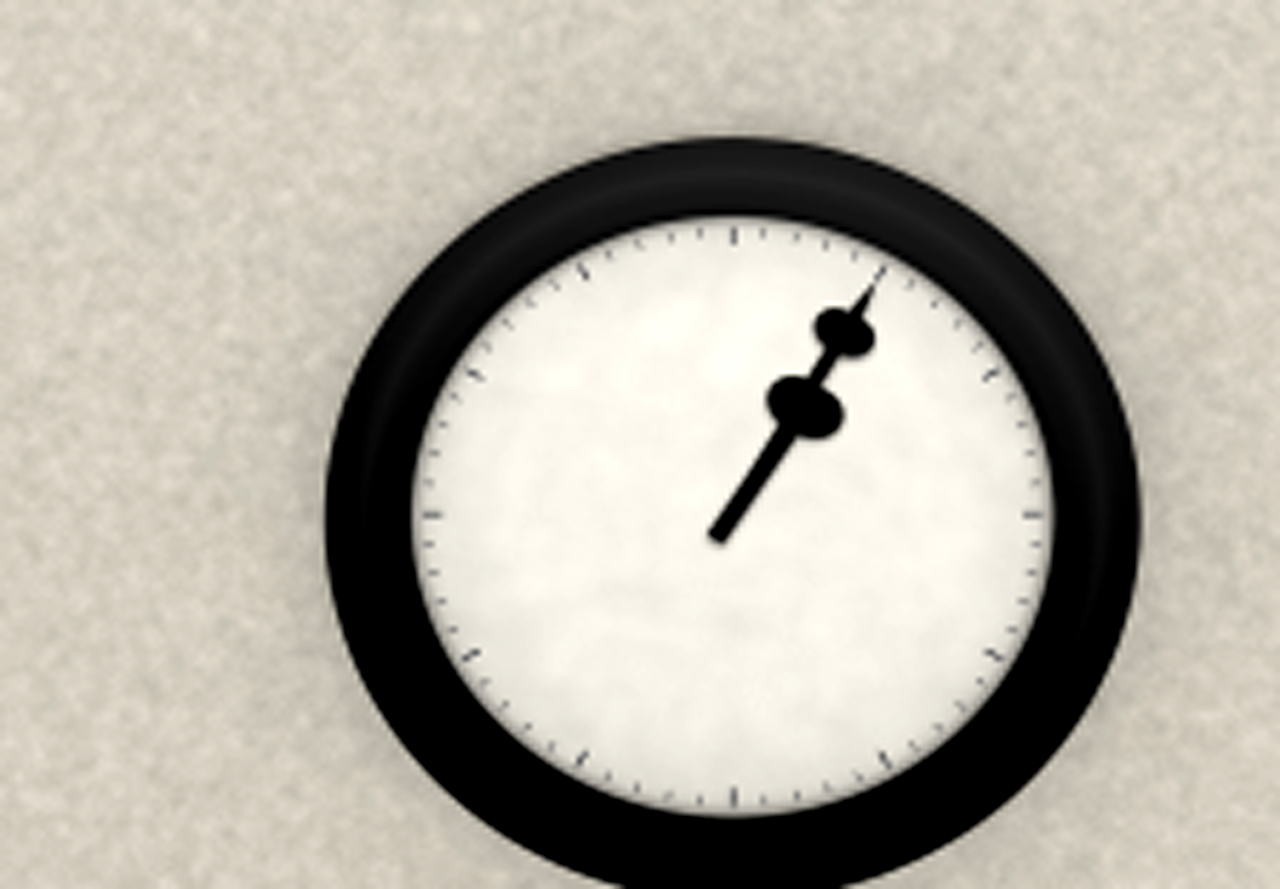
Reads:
h=1 m=5
